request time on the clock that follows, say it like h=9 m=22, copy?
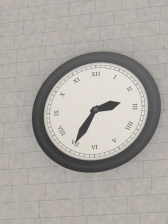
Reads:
h=2 m=35
